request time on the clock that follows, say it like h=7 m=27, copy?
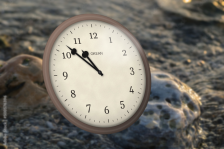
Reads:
h=10 m=52
